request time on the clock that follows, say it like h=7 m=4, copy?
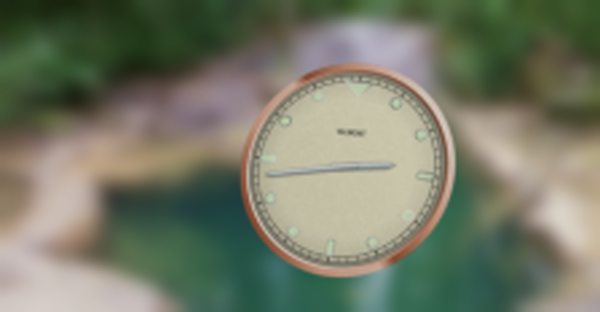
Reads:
h=2 m=43
